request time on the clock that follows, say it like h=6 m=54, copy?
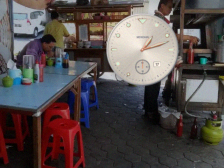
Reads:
h=1 m=12
